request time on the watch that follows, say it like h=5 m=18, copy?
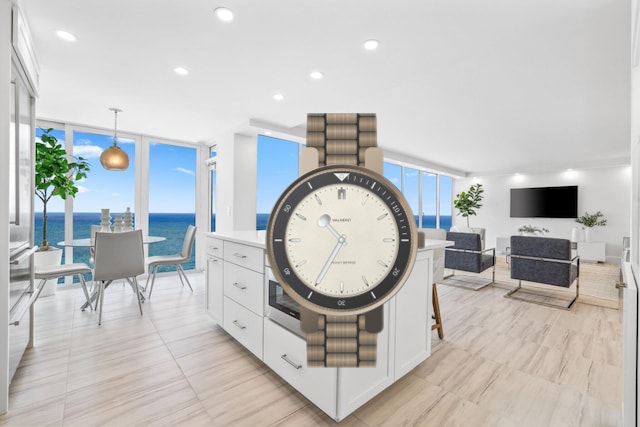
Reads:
h=10 m=35
